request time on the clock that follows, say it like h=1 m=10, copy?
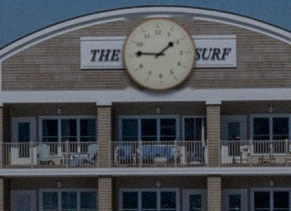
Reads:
h=1 m=46
